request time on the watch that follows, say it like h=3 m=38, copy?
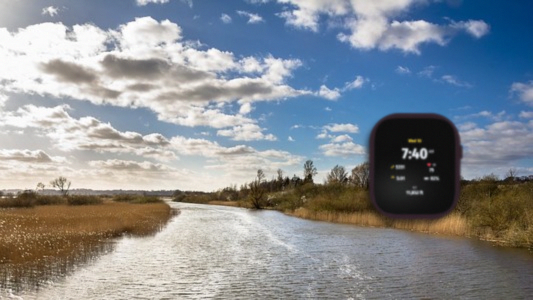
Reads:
h=7 m=40
